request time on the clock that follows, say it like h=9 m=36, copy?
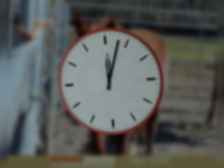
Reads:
h=12 m=3
